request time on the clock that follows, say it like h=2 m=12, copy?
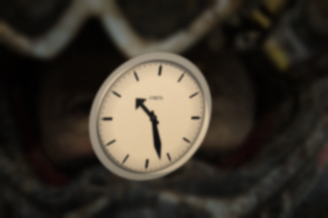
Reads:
h=10 m=27
